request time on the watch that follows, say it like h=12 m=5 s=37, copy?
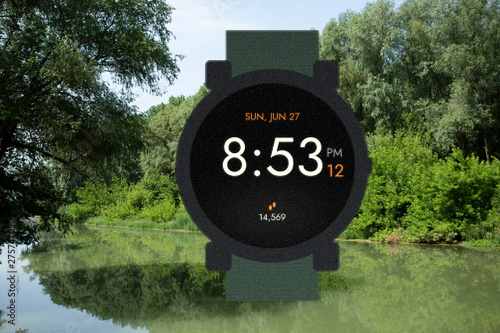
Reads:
h=8 m=53 s=12
